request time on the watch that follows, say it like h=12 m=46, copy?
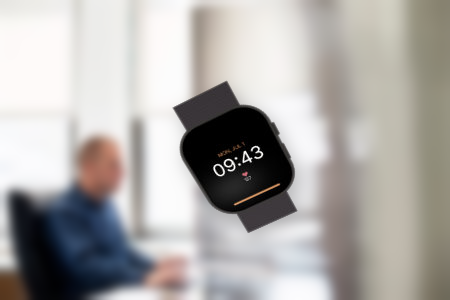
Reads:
h=9 m=43
